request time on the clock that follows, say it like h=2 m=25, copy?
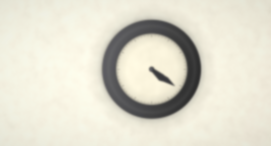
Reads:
h=4 m=21
